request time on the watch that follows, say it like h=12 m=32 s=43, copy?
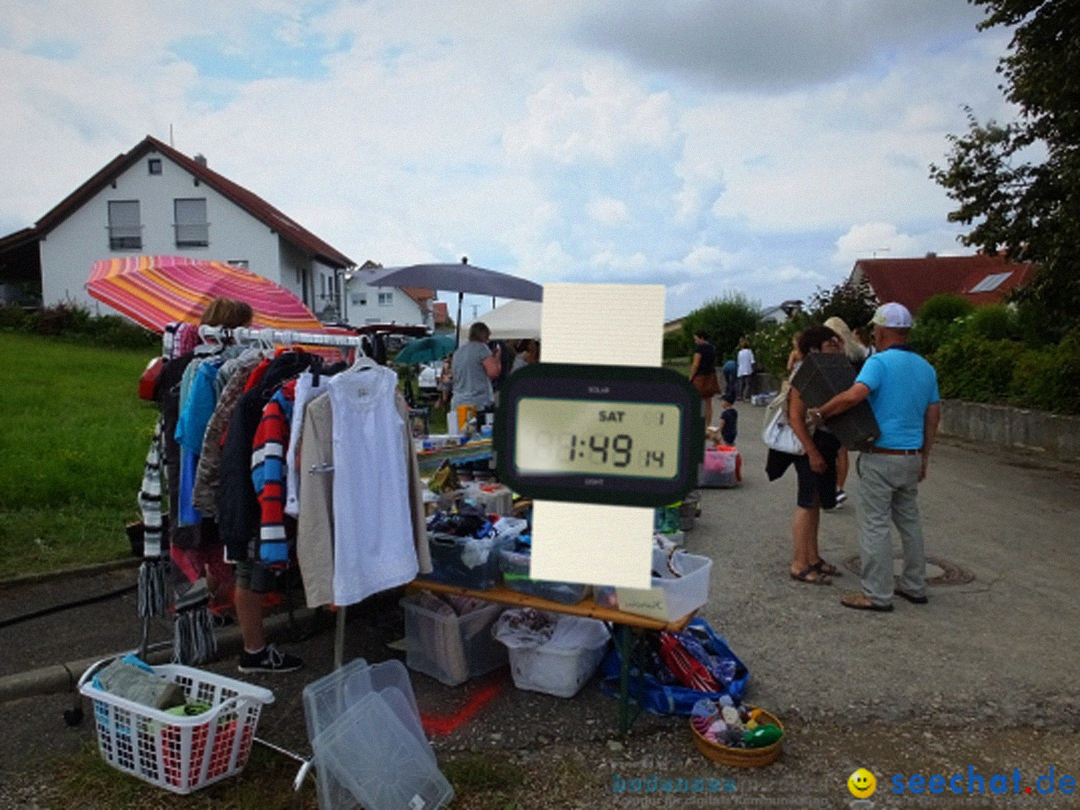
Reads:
h=1 m=49 s=14
